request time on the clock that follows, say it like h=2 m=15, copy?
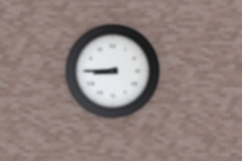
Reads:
h=8 m=45
